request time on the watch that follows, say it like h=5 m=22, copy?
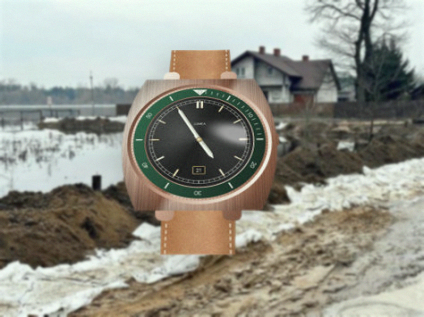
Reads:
h=4 m=55
